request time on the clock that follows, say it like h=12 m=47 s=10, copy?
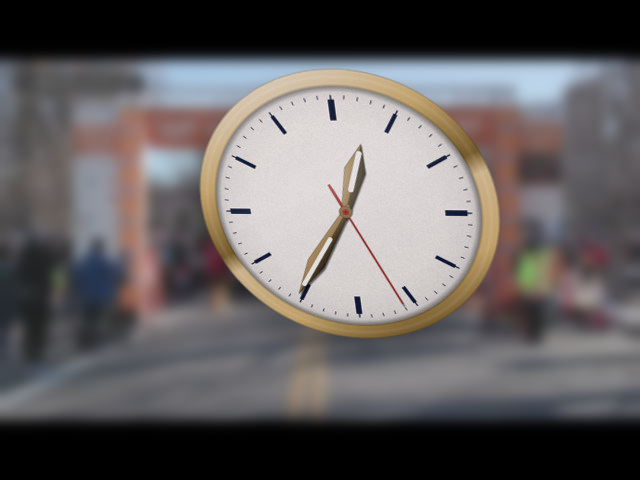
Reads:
h=12 m=35 s=26
